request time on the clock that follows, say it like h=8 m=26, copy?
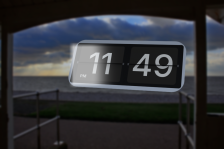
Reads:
h=11 m=49
